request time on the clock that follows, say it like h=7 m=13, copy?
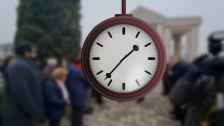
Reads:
h=1 m=37
